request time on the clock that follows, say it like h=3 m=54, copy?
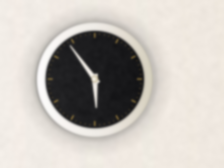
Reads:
h=5 m=54
